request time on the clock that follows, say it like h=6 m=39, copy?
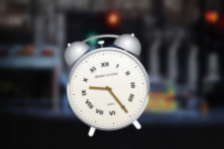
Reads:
h=9 m=25
